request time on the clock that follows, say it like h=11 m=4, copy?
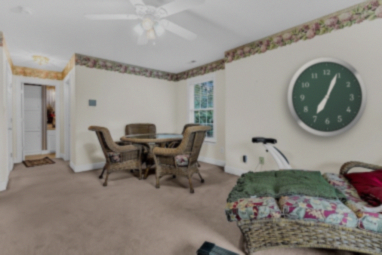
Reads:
h=7 m=4
